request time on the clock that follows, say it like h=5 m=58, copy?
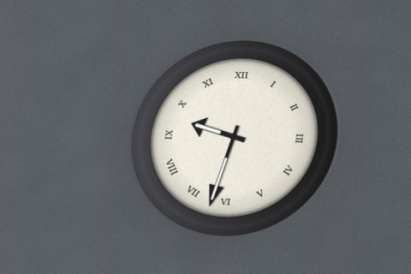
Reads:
h=9 m=32
